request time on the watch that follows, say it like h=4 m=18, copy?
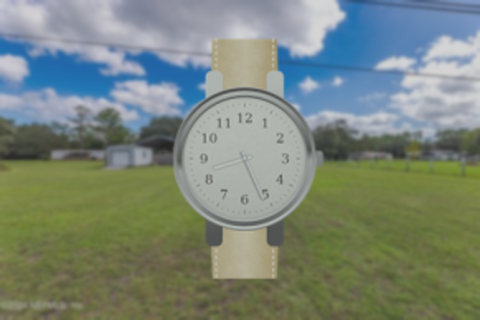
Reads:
h=8 m=26
